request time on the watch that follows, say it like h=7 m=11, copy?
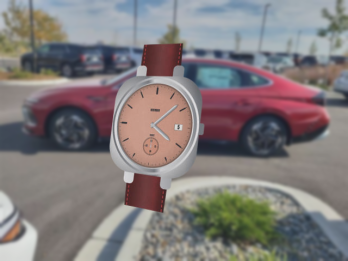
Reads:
h=4 m=8
